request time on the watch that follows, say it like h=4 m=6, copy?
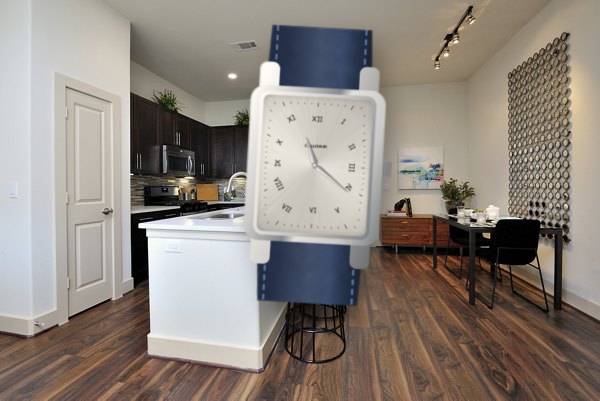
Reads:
h=11 m=21
